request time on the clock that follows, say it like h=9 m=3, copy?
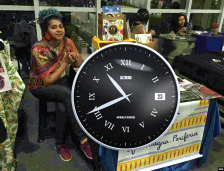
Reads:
h=10 m=41
